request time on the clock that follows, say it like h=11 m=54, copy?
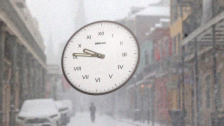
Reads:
h=9 m=46
